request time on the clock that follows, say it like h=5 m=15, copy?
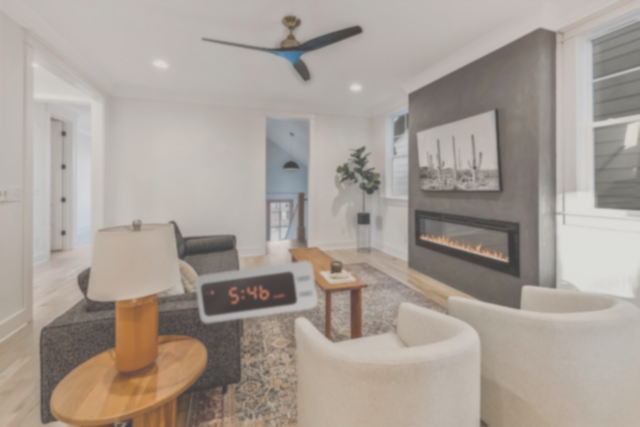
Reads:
h=5 m=46
